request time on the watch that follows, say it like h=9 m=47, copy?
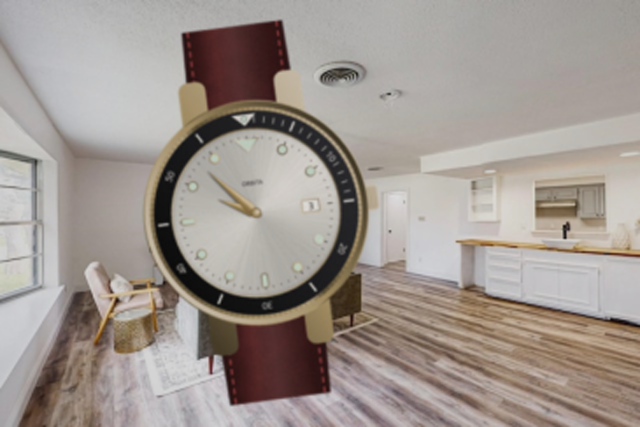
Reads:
h=9 m=53
